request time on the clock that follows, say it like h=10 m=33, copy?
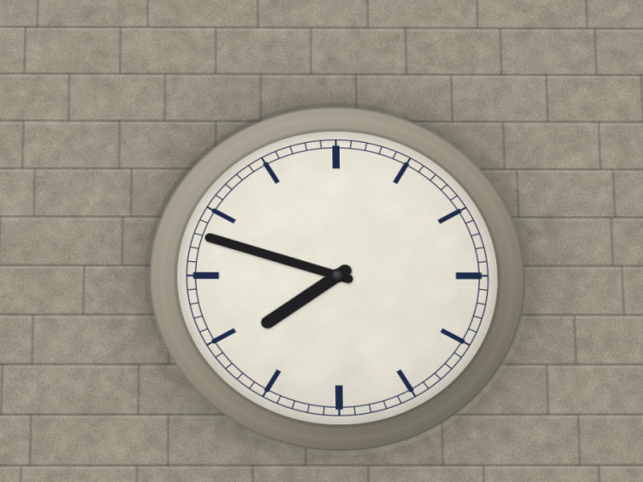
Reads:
h=7 m=48
